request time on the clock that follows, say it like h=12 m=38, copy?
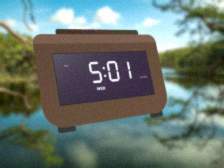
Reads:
h=5 m=1
